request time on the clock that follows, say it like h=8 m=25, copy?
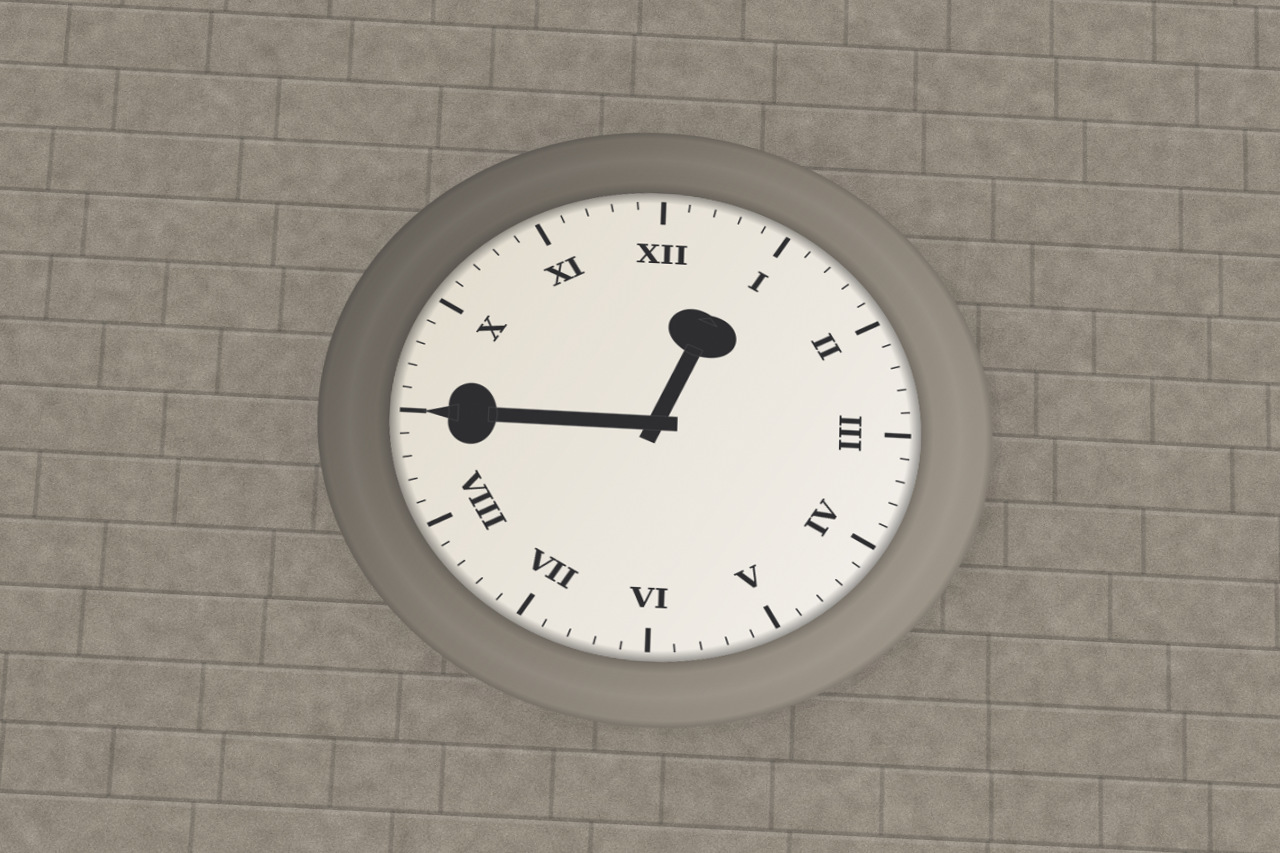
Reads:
h=12 m=45
